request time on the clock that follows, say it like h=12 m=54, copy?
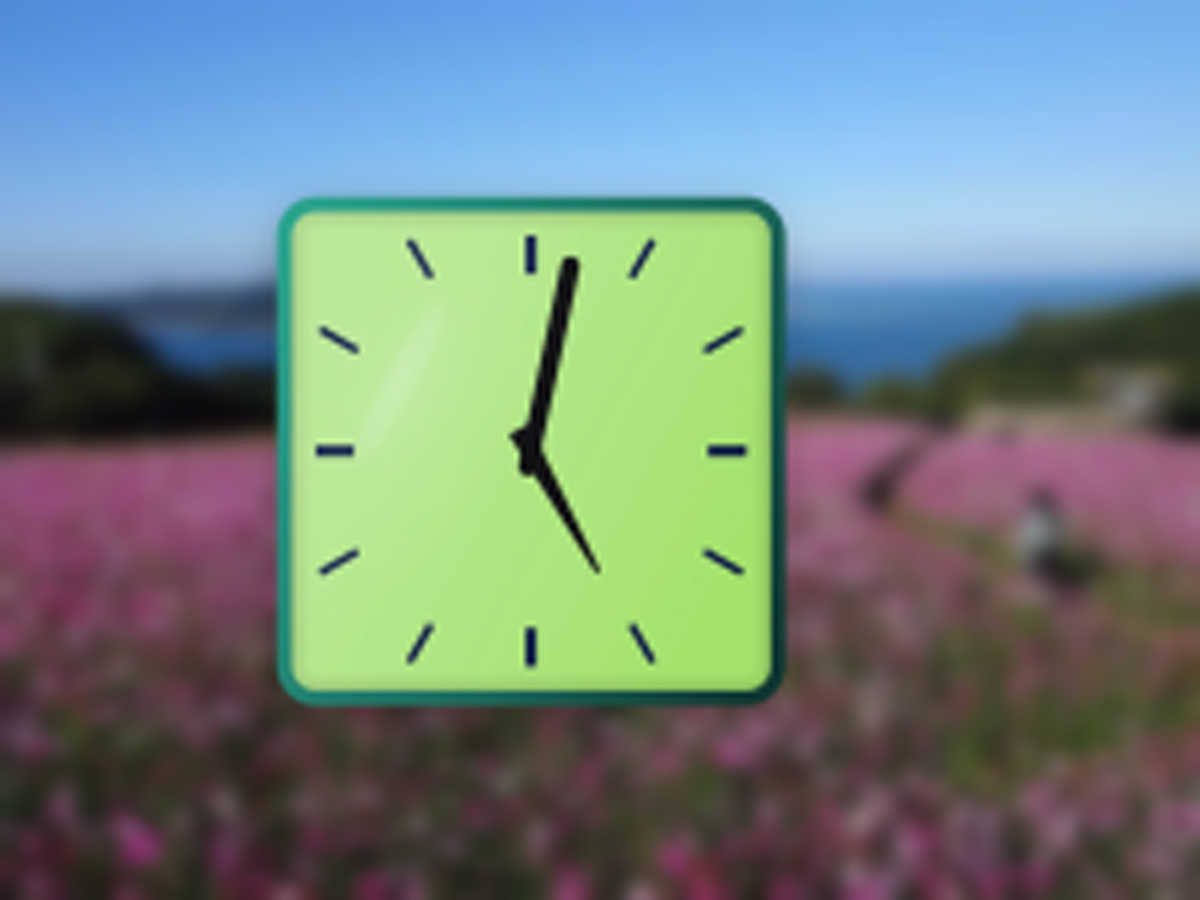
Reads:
h=5 m=2
